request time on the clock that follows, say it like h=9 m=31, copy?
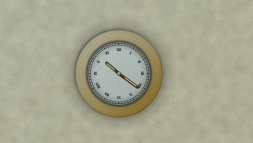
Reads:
h=10 m=21
